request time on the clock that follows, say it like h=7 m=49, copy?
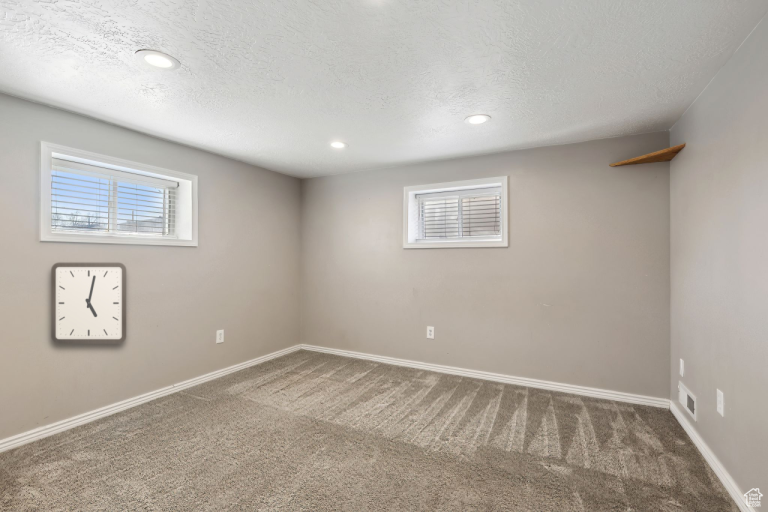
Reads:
h=5 m=2
